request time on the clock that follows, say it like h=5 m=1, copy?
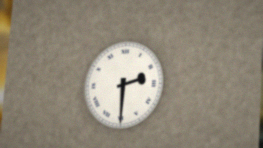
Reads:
h=2 m=30
